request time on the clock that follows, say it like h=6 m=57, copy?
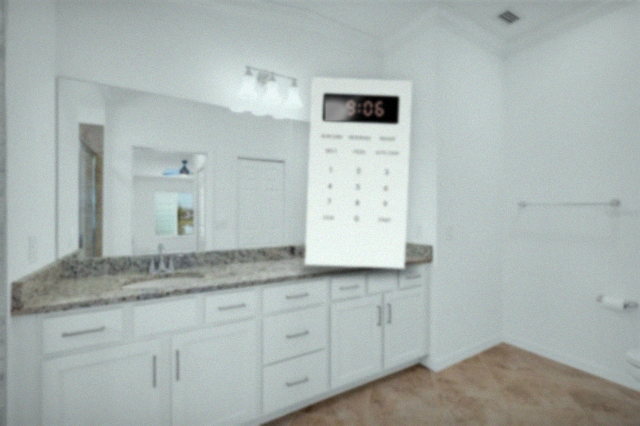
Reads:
h=9 m=6
